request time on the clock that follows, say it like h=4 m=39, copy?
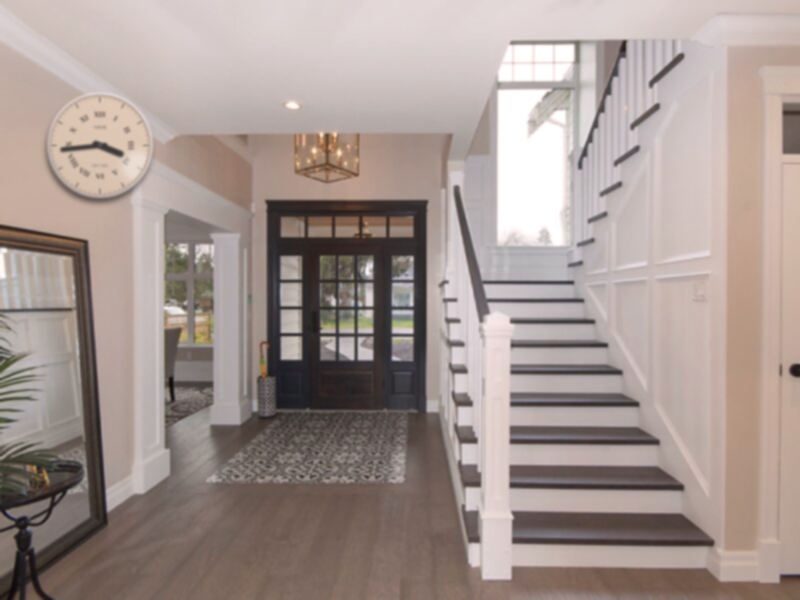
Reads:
h=3 m=44
